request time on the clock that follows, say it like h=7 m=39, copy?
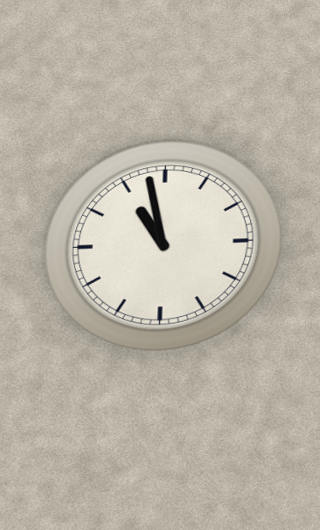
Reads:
h=10 m=58
